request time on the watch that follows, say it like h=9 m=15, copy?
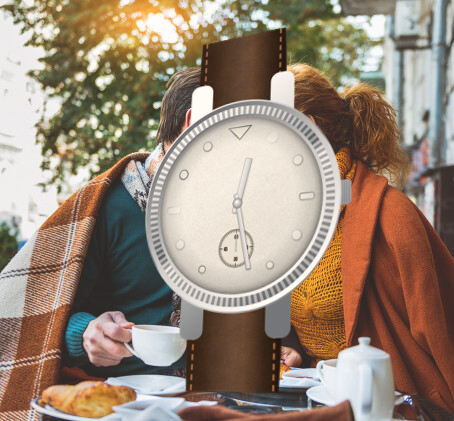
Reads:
h=12 m=28
